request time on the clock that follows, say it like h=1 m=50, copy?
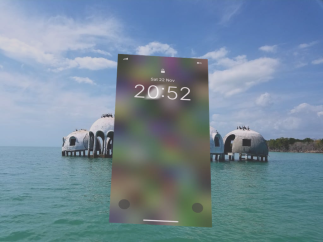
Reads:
h=20 m=52
